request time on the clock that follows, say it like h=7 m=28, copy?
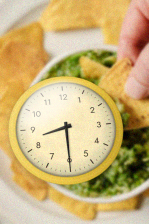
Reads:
h=8 m=30
